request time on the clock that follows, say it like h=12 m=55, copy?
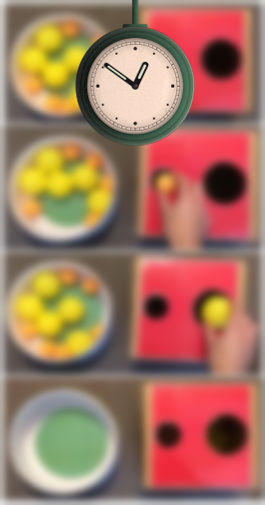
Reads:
h=12 m=51
